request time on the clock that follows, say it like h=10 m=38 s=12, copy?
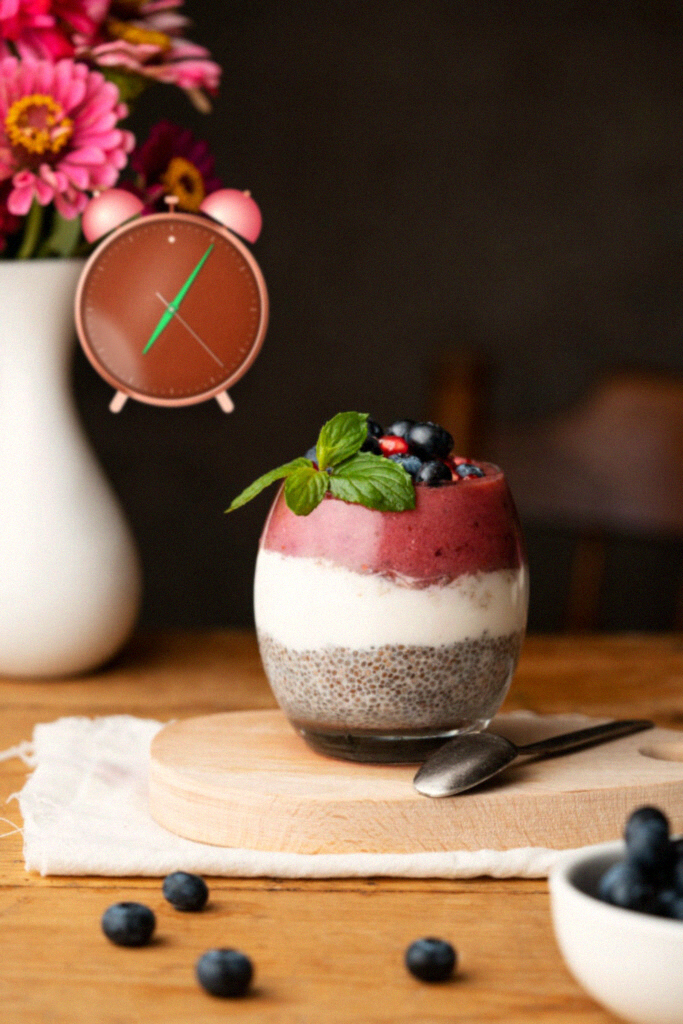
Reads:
h=7 m=5 s=23
